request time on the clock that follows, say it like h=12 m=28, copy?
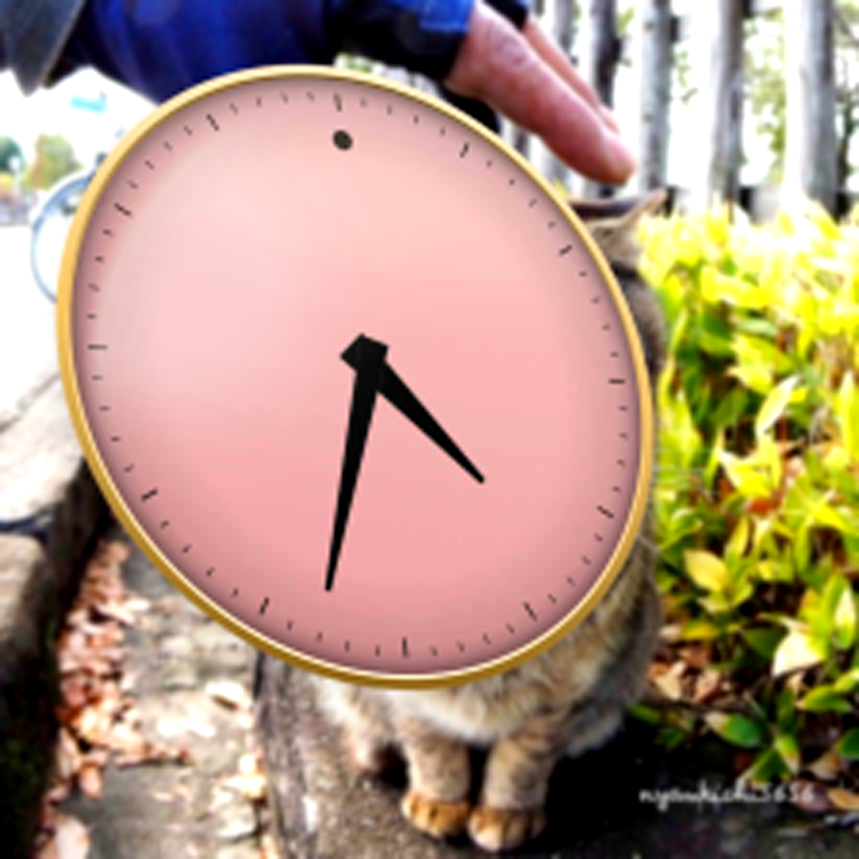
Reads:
h=4 m=33
